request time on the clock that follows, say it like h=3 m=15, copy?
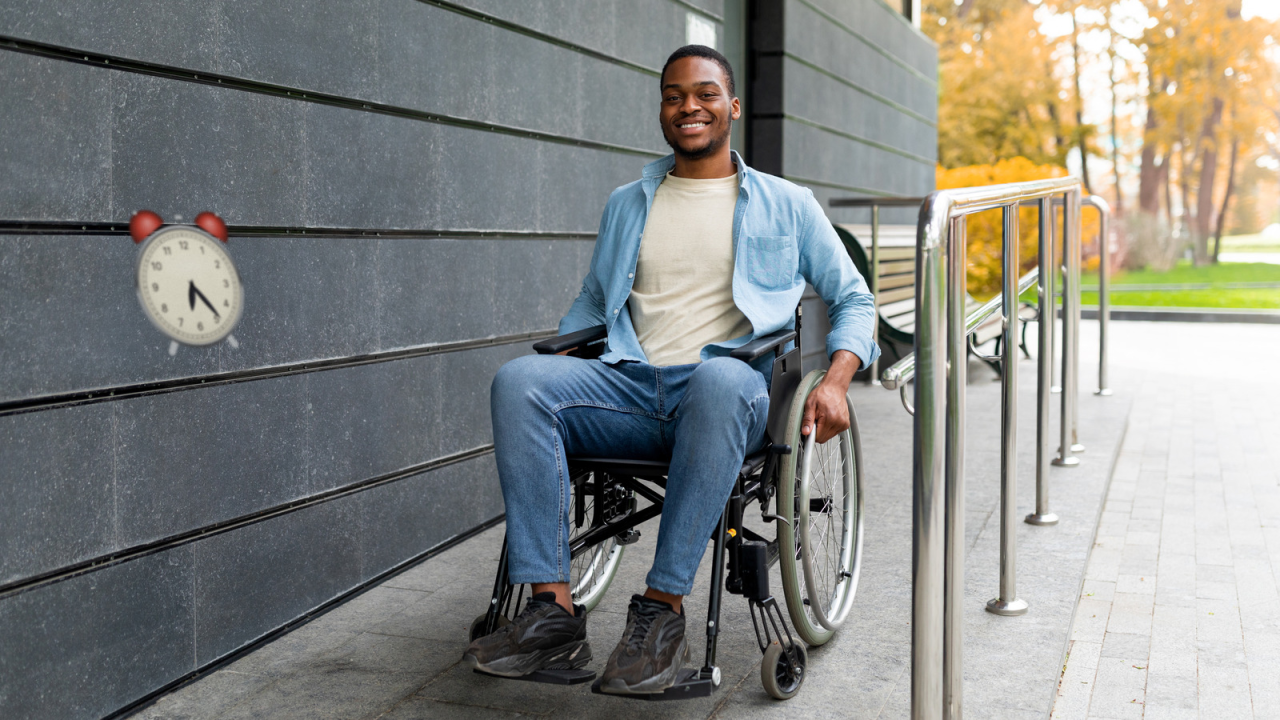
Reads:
h=6 m=24
